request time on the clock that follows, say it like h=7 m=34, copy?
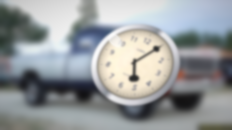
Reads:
h=5 m=5
